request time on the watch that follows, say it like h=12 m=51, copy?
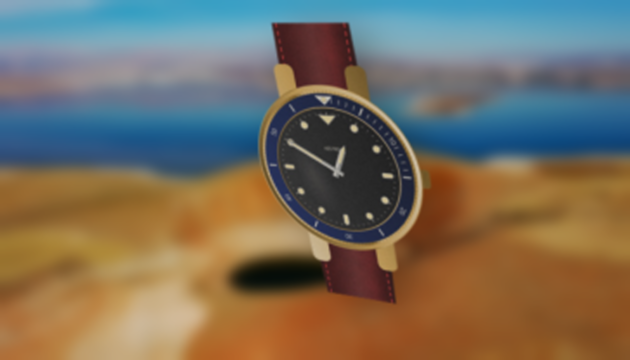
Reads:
h=12 m=50
